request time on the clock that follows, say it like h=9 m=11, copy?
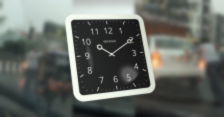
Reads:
h=10 m=10
